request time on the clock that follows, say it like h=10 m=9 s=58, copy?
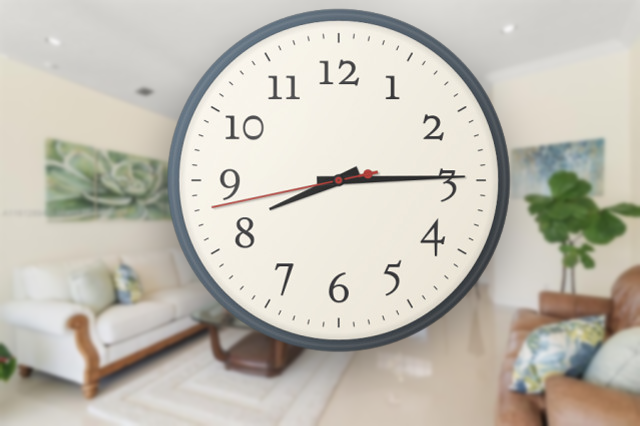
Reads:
h=8 m=14 s=43
